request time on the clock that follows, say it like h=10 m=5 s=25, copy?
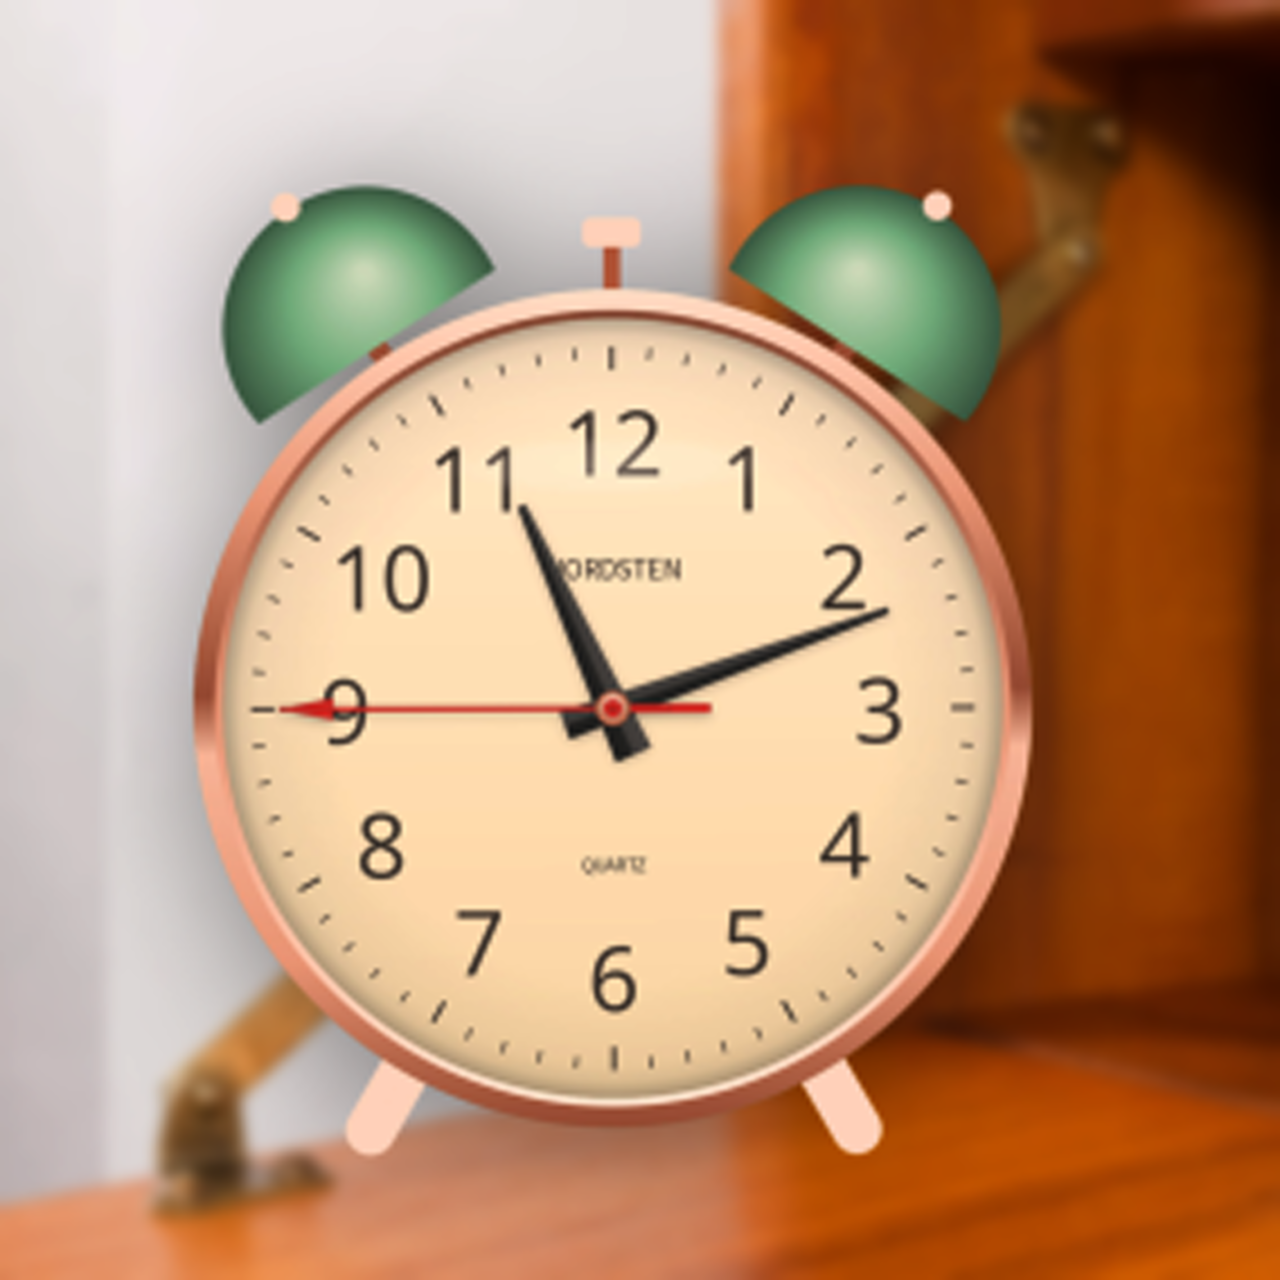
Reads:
h=11 m=11 s=45
